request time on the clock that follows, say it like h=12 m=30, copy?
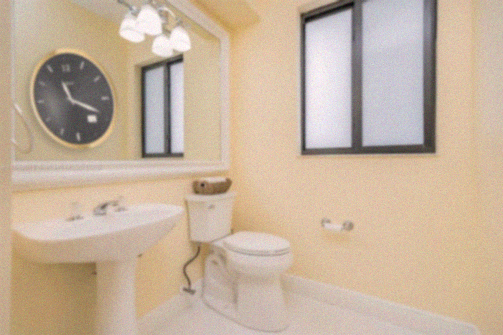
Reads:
h=11 m=19
